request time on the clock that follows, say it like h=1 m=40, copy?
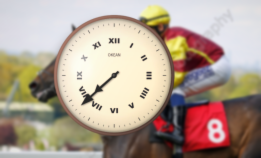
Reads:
h=7 m=38
